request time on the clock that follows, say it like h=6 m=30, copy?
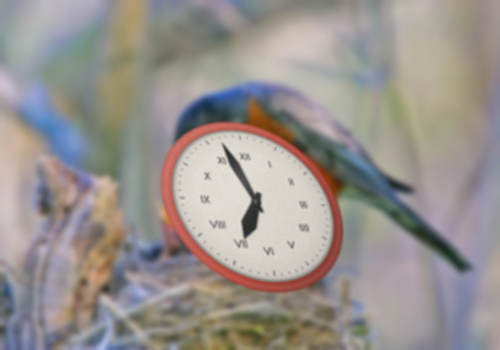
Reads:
h=6 m=57
